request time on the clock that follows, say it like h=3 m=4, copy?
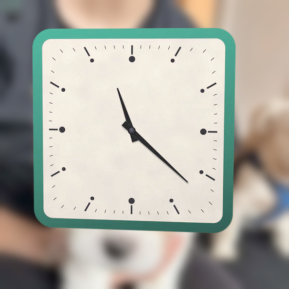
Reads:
h=11 m=22
